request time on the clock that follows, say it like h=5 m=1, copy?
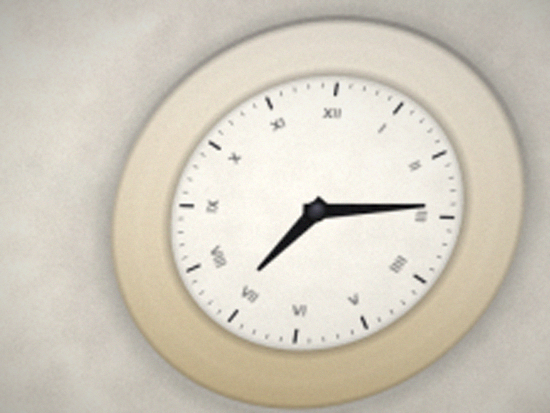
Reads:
h=7 m=14
